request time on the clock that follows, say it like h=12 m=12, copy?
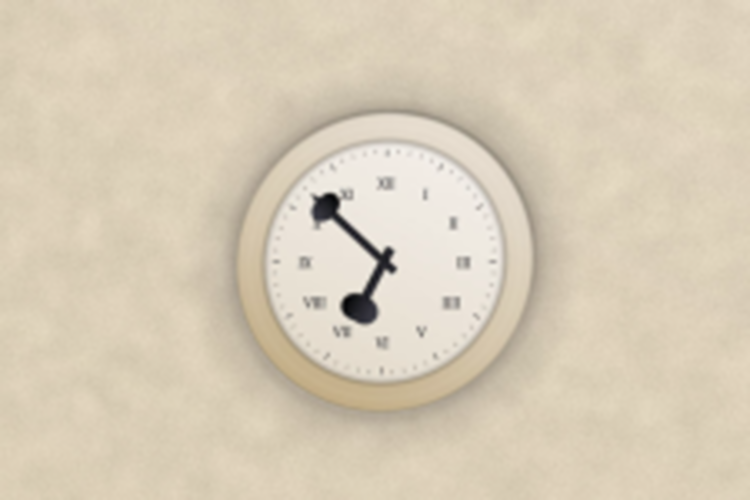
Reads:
h=6 m=52
